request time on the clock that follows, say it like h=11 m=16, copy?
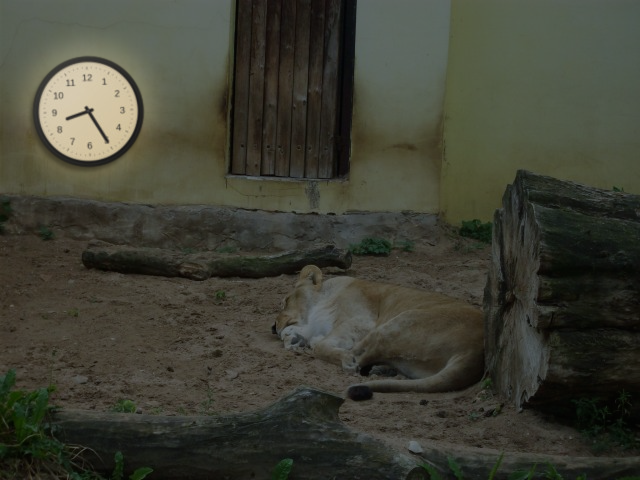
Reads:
h=8 m=25
